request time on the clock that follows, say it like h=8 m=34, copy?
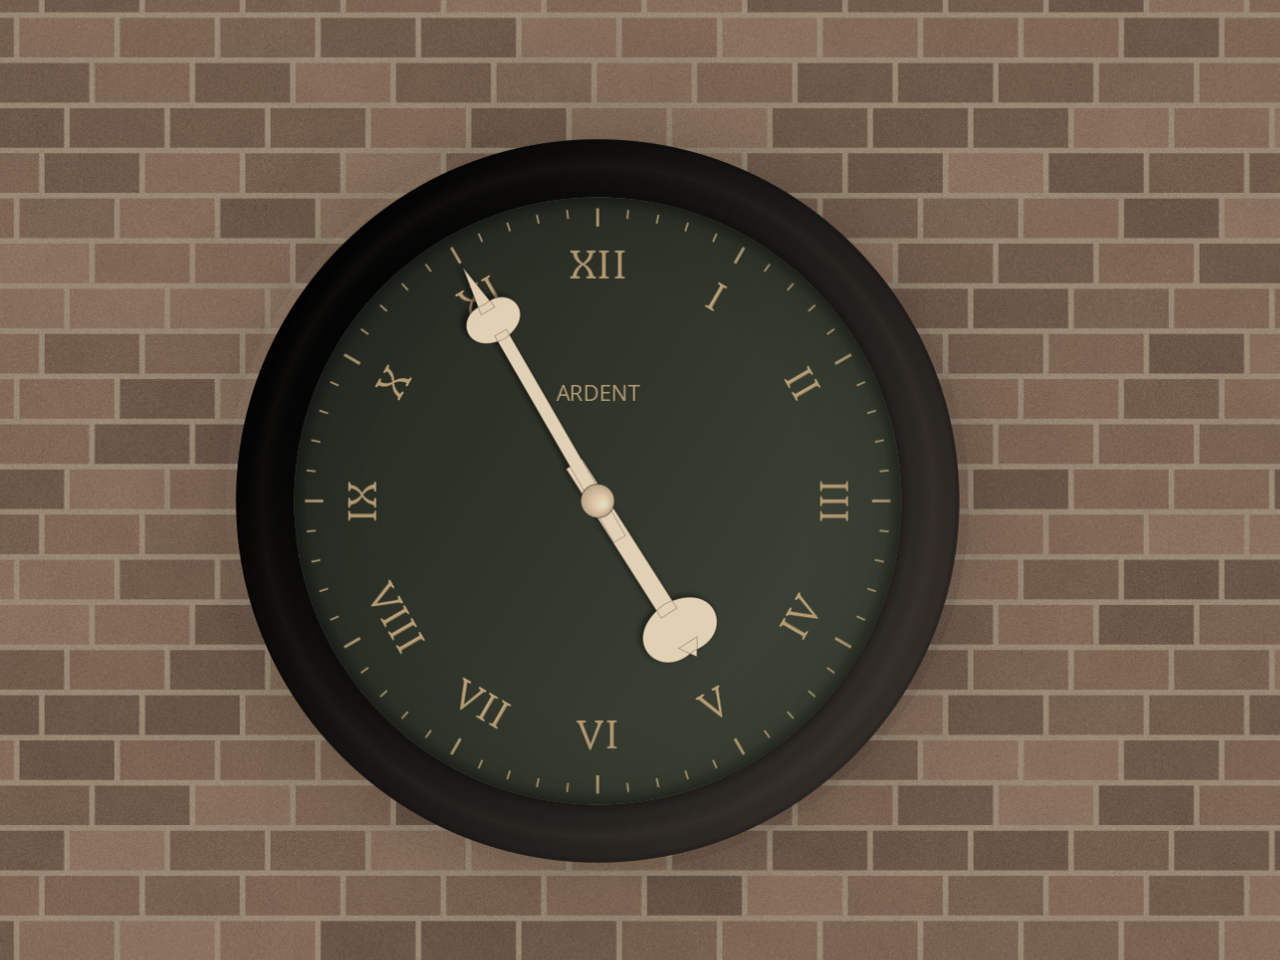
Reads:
h=4 m=55
